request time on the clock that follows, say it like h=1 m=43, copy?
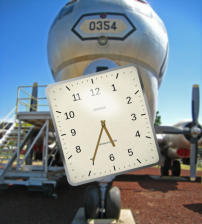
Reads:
h=5 m=35
